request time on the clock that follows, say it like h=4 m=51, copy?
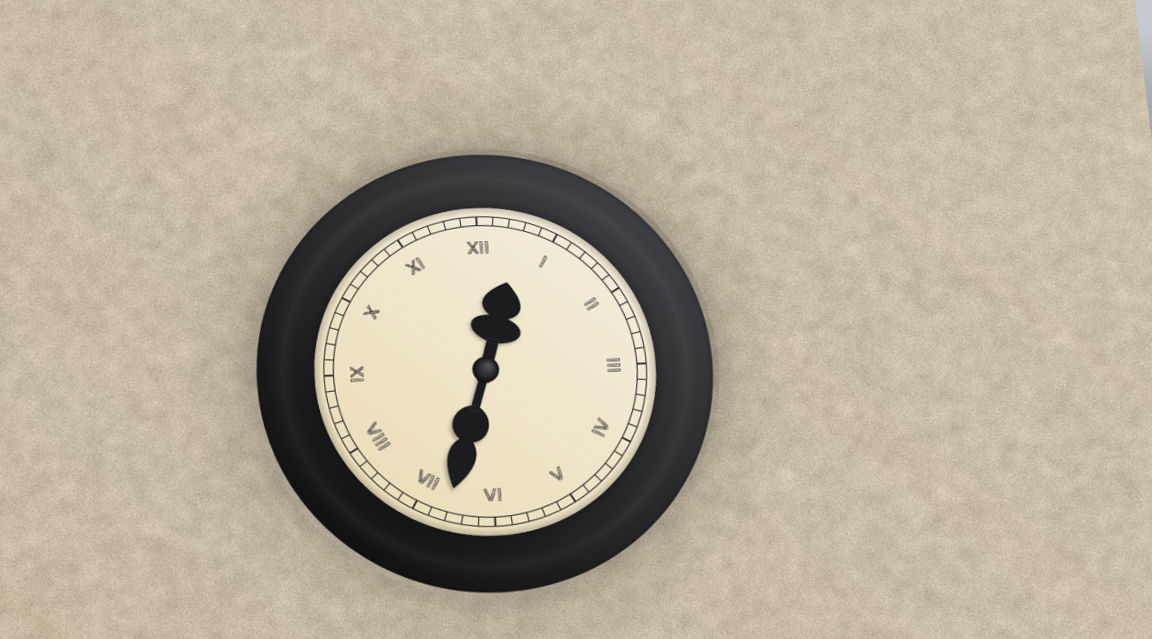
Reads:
h=12 m=33
